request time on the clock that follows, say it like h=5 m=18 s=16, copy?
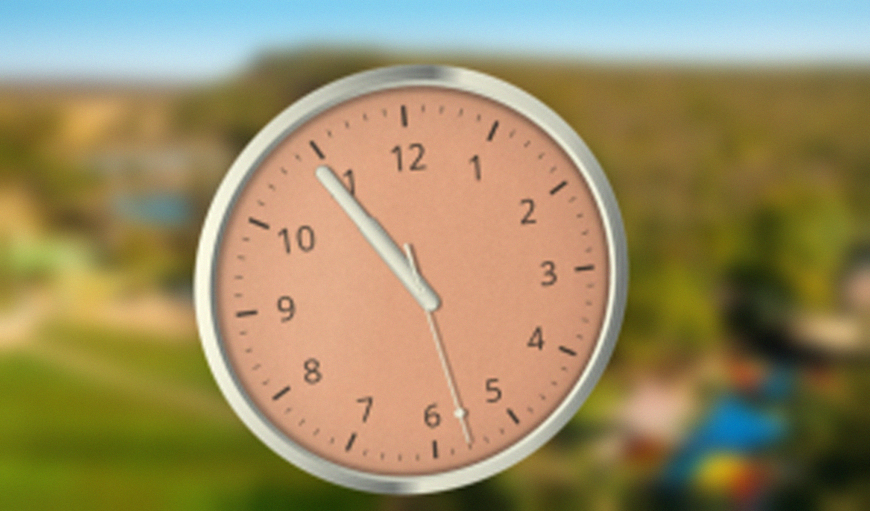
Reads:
h=10 m=54 s=28
